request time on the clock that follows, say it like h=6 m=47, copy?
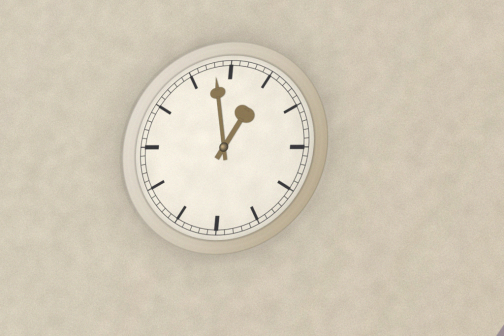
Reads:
h=12 m=58
